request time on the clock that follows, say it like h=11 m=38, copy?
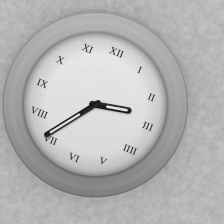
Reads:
h=2 m=36
